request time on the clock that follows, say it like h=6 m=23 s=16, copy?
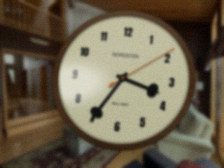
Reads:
h=3 m=35 s=9
